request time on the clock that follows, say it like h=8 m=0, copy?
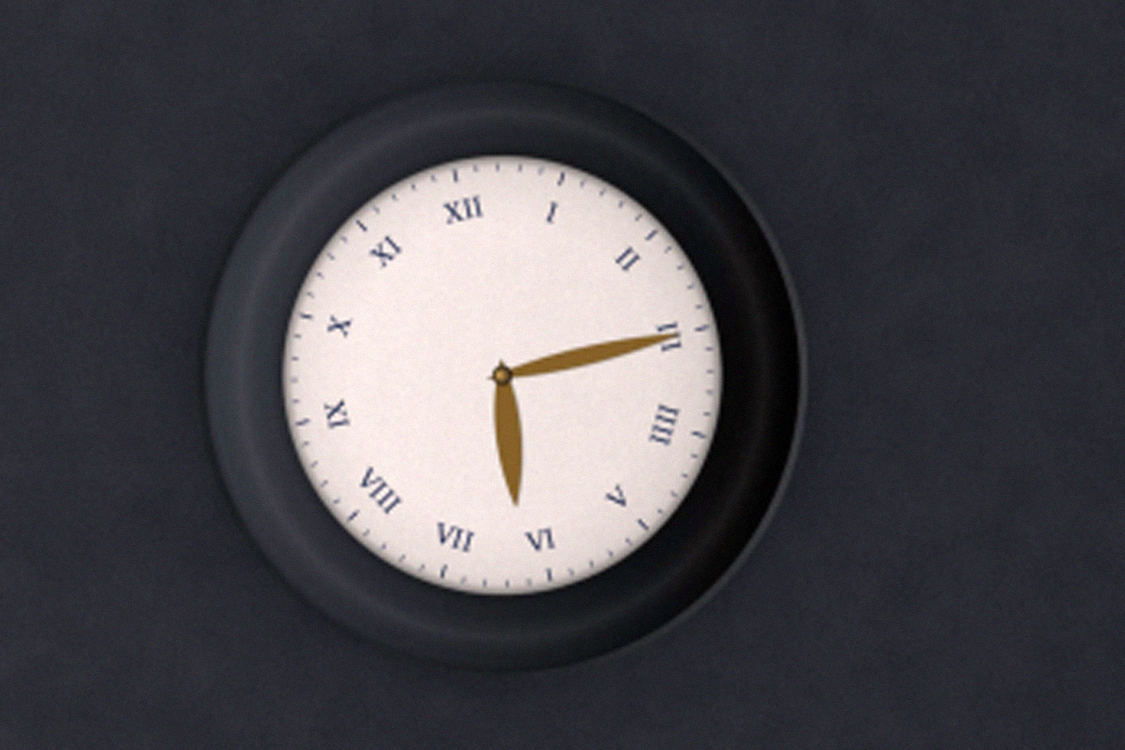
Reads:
h=6 m=15
